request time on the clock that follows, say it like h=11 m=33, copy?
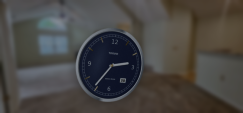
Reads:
h=2 m=36
